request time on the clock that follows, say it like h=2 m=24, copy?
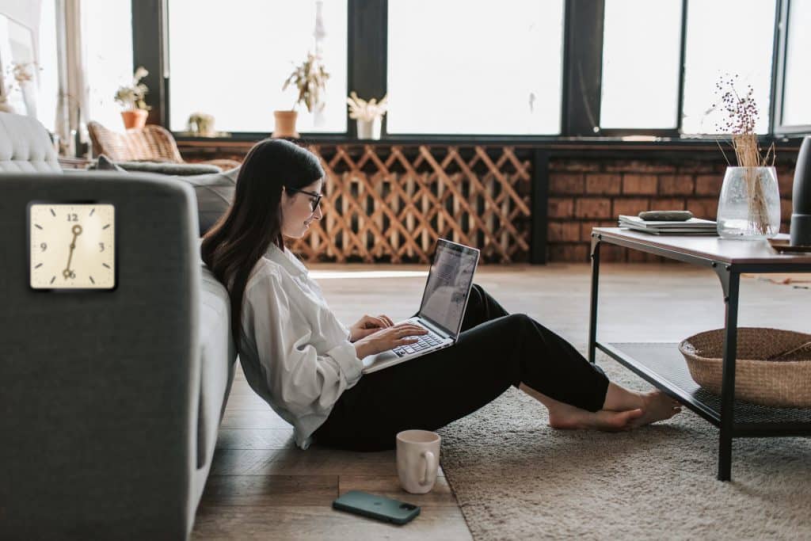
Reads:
h=12 m=32
